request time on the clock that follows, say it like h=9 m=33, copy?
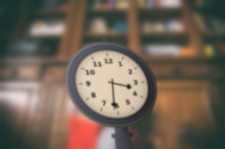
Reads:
h=3 m=31
